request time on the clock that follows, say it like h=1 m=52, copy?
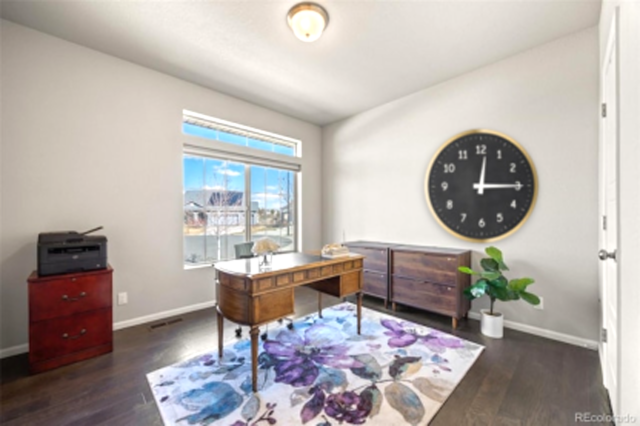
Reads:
h=12 m=15
